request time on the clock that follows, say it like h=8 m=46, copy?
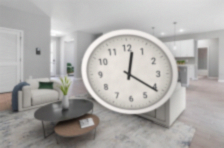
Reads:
h=12 m=21
